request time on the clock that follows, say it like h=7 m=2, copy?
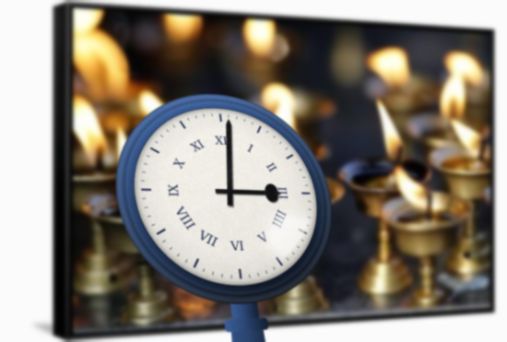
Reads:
h=3 m=1
